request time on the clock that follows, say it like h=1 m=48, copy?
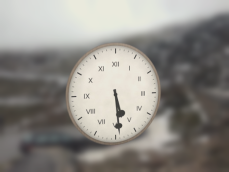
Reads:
h=5 m=29
